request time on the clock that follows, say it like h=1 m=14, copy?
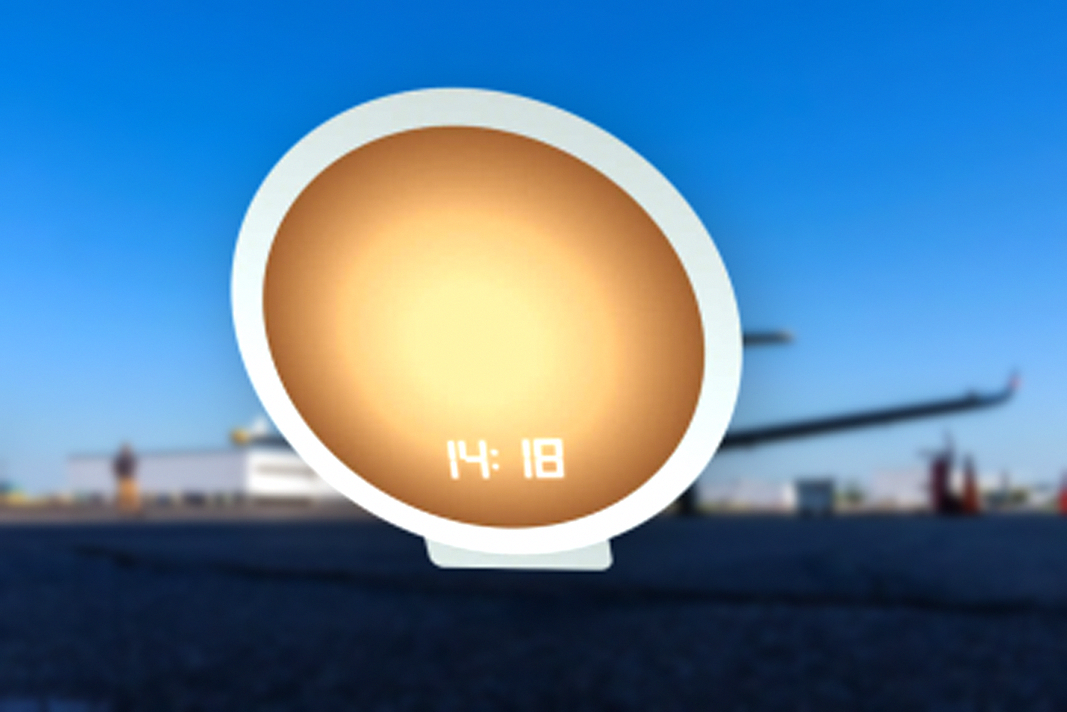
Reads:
h=14 m=18
